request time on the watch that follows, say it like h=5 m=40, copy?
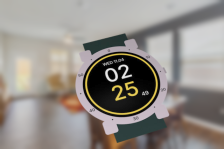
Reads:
h=2 m=25
